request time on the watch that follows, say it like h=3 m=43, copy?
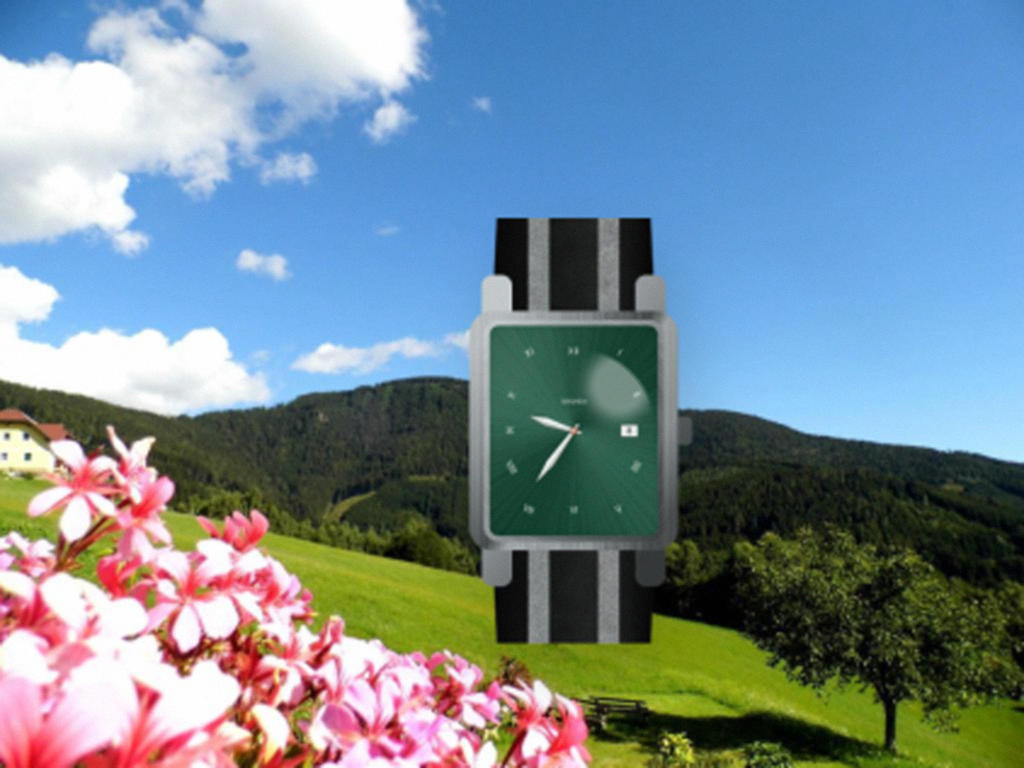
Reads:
h=9 m=36
